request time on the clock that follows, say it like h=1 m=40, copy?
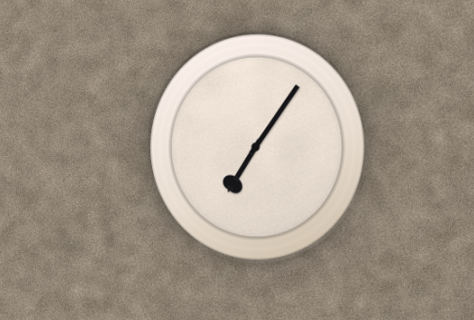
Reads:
h=7 m=6
